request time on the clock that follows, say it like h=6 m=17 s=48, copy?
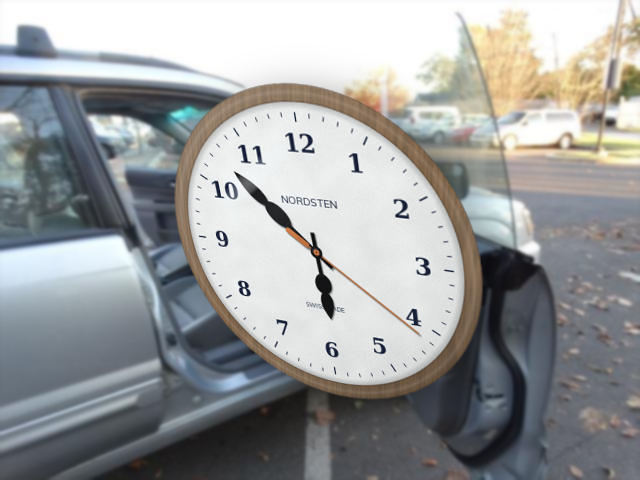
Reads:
h=5 m=52 s=21
